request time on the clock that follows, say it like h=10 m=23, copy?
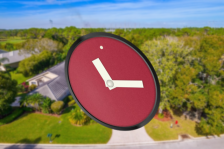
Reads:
h=11 m=15
